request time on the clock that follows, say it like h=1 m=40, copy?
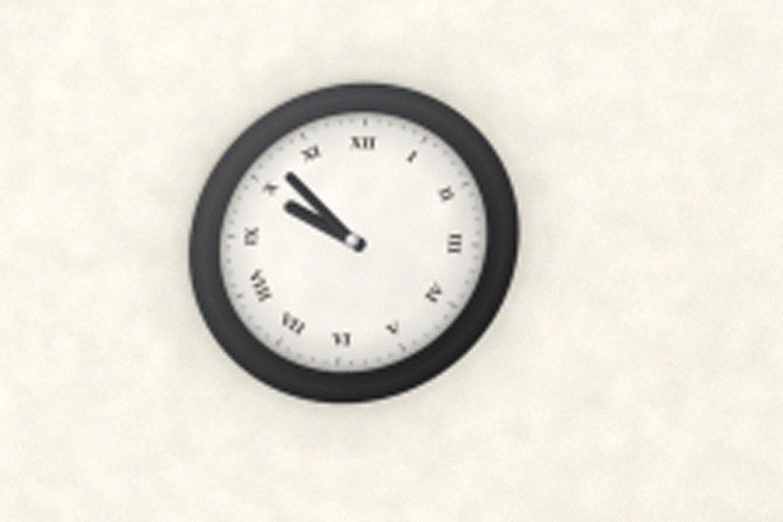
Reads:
h=9 m=52
